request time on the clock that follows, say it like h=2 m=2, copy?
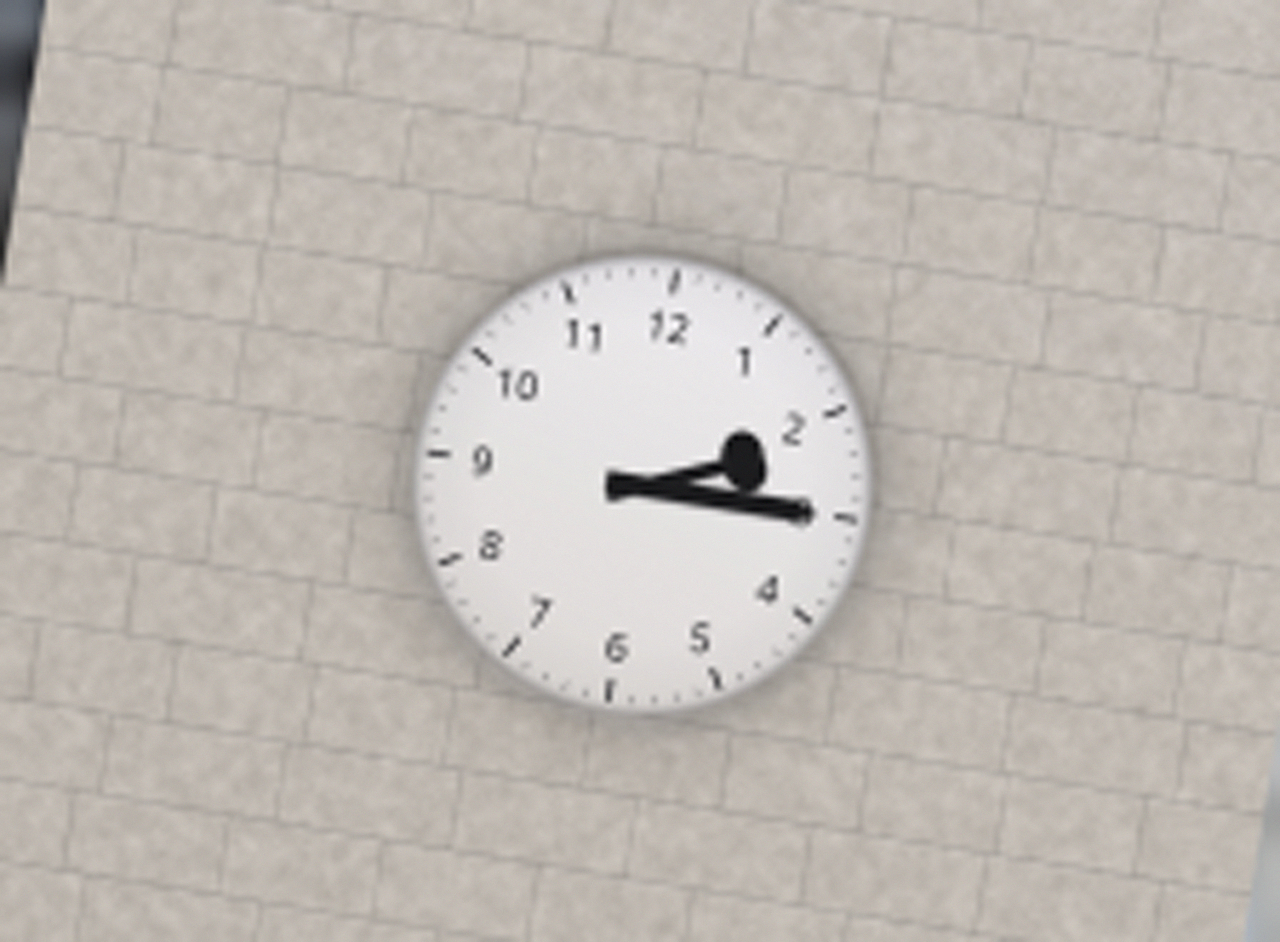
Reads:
h=2 m=15
